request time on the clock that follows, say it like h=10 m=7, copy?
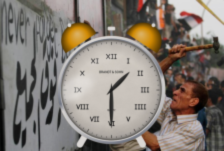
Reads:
h=1 m=30
